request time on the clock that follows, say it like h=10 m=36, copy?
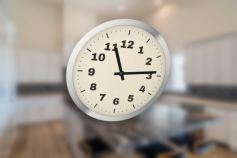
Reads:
h=11 m=14
